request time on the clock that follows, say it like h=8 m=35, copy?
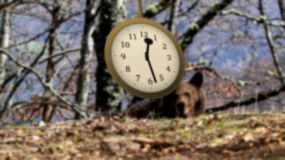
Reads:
h=12 m=28
